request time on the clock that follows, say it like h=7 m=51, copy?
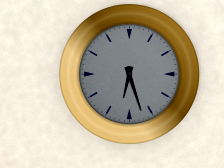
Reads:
h=6 m=27
